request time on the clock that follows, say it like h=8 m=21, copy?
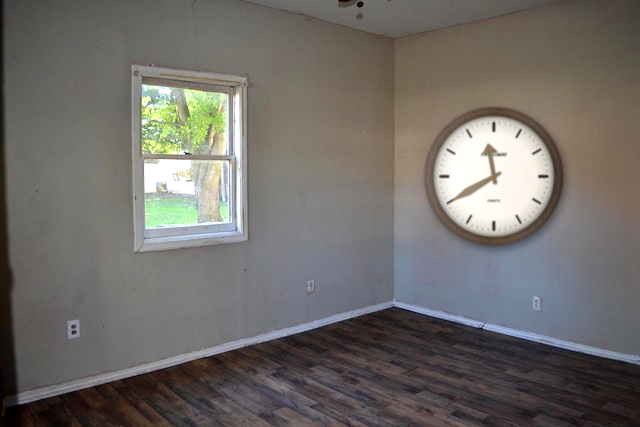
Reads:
h=11 m=40
